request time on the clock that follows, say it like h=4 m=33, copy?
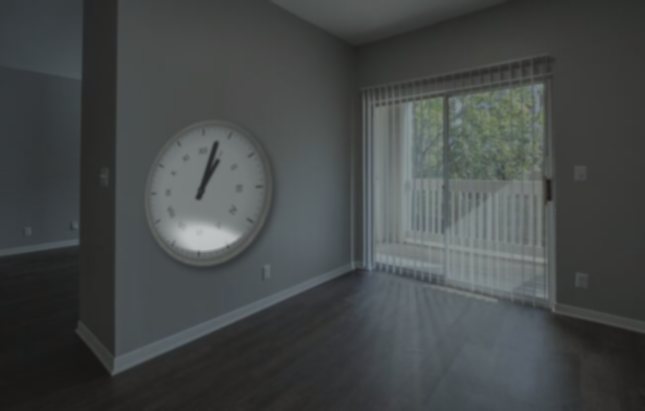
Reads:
h=1 m=3
